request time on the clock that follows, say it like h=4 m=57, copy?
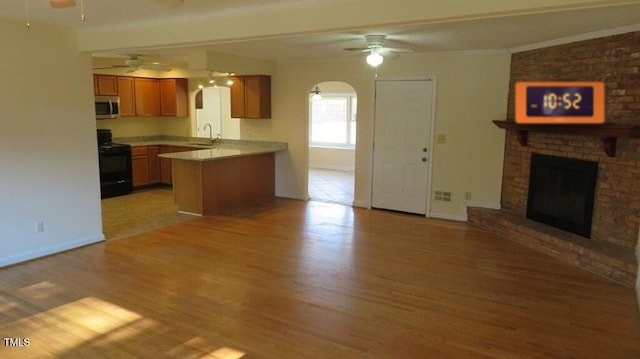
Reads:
h=10 m=52
